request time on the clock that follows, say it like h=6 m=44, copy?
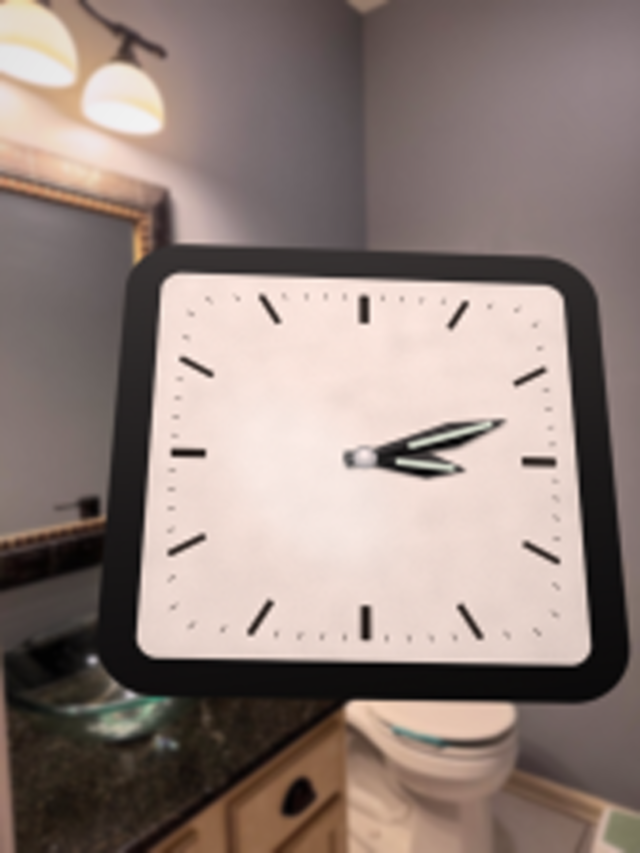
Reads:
h=3 m=12
